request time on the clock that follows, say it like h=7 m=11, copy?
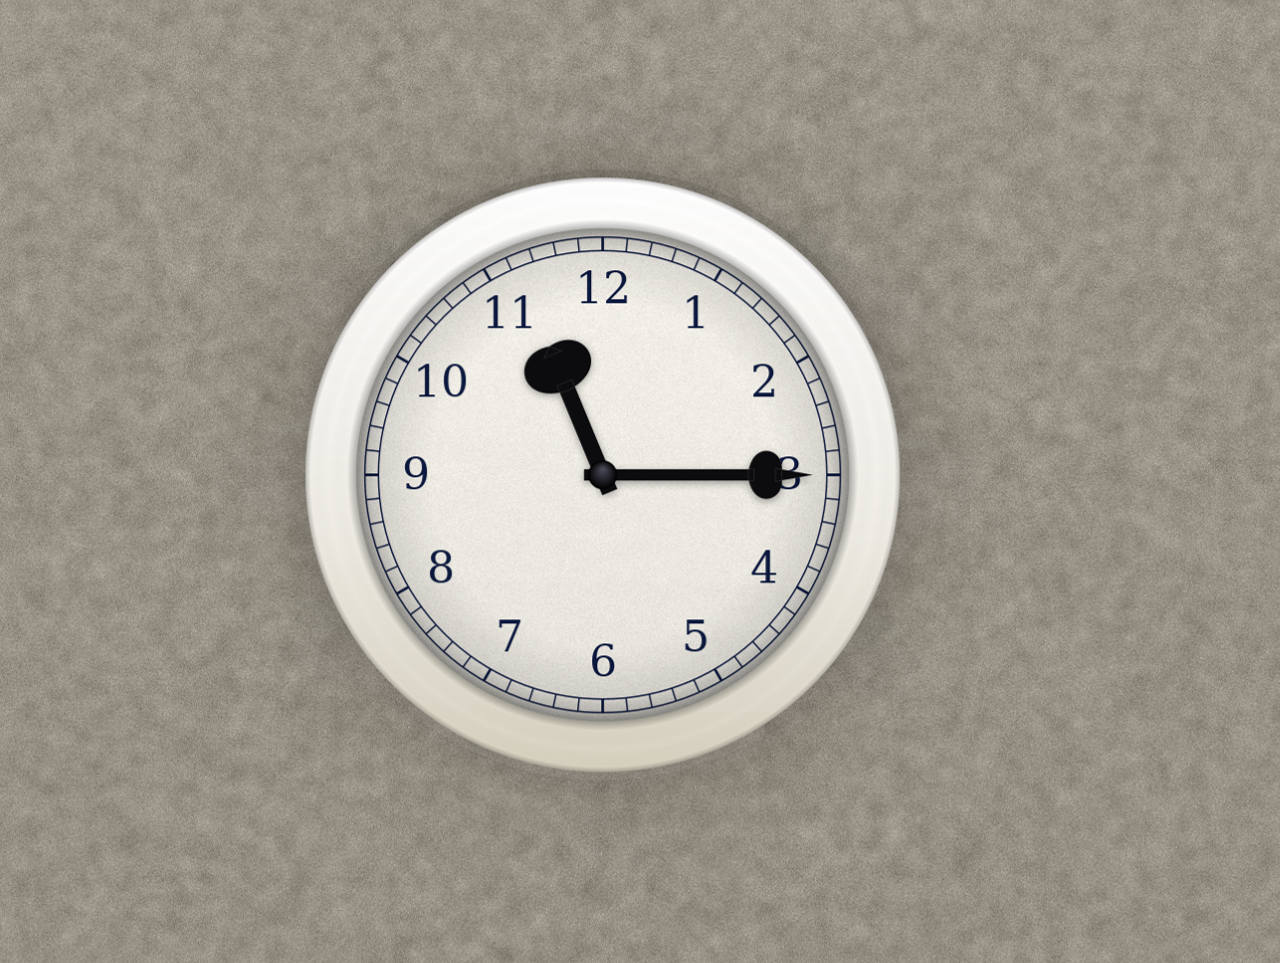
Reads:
h=11 m=15
